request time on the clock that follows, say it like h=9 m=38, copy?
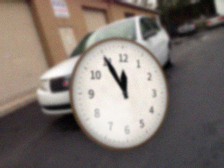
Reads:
h=11 m=55
